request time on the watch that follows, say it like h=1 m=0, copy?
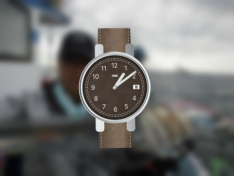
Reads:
h=1 m=9
